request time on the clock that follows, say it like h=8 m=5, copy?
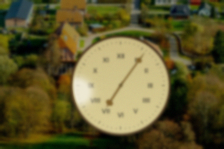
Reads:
h=7 m=6
